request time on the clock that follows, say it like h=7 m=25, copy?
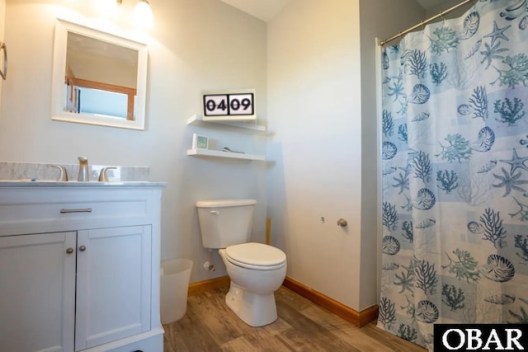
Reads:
h=4 m=9
